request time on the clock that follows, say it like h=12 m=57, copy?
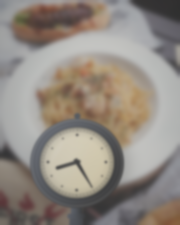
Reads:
h=8 m=25
